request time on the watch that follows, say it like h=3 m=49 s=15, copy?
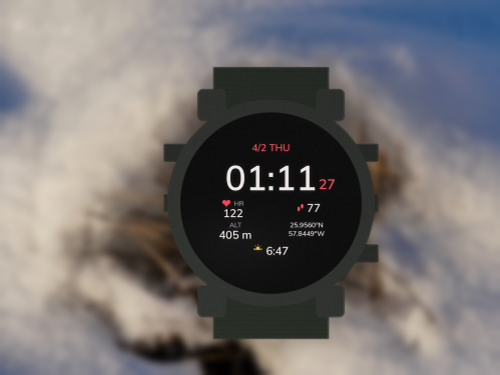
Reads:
h=1 m=11 s=27
